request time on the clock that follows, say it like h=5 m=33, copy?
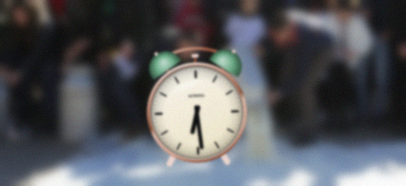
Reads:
h=6 m=29
